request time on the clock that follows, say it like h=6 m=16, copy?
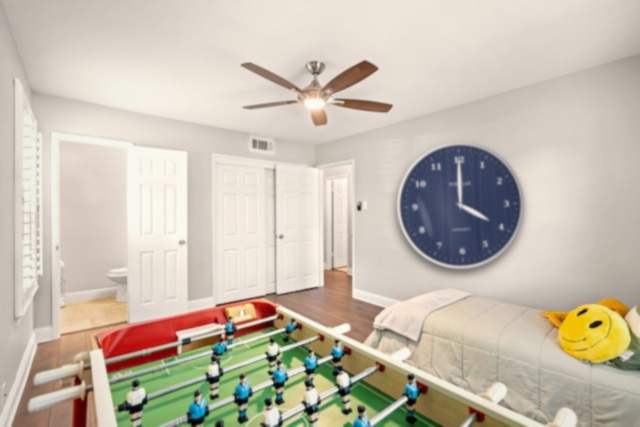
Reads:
h=4 m=0
